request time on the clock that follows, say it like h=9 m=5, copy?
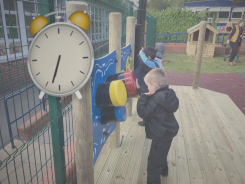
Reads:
h=6 m=33
